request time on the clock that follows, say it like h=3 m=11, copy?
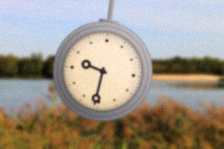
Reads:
h=9 m=31
